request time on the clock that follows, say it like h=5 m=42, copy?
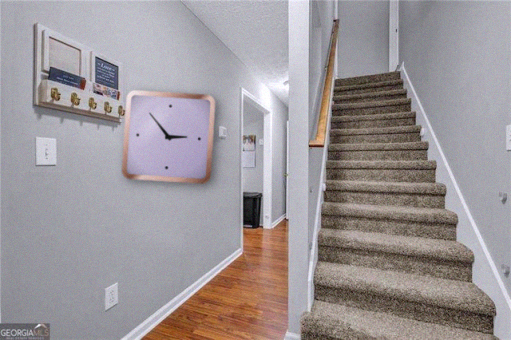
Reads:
h=2 m=53
